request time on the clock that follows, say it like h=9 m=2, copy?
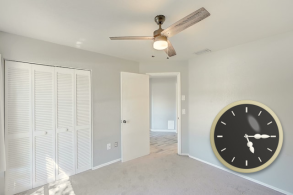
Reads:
h=5 m=15
